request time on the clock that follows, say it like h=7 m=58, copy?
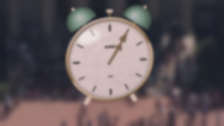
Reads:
h=1 m=5
